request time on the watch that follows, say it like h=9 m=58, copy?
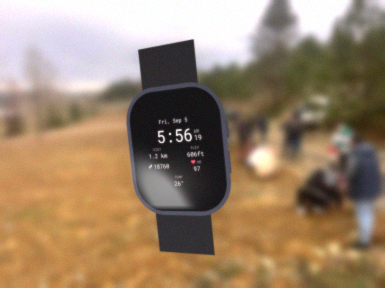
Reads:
h=5 m=56
